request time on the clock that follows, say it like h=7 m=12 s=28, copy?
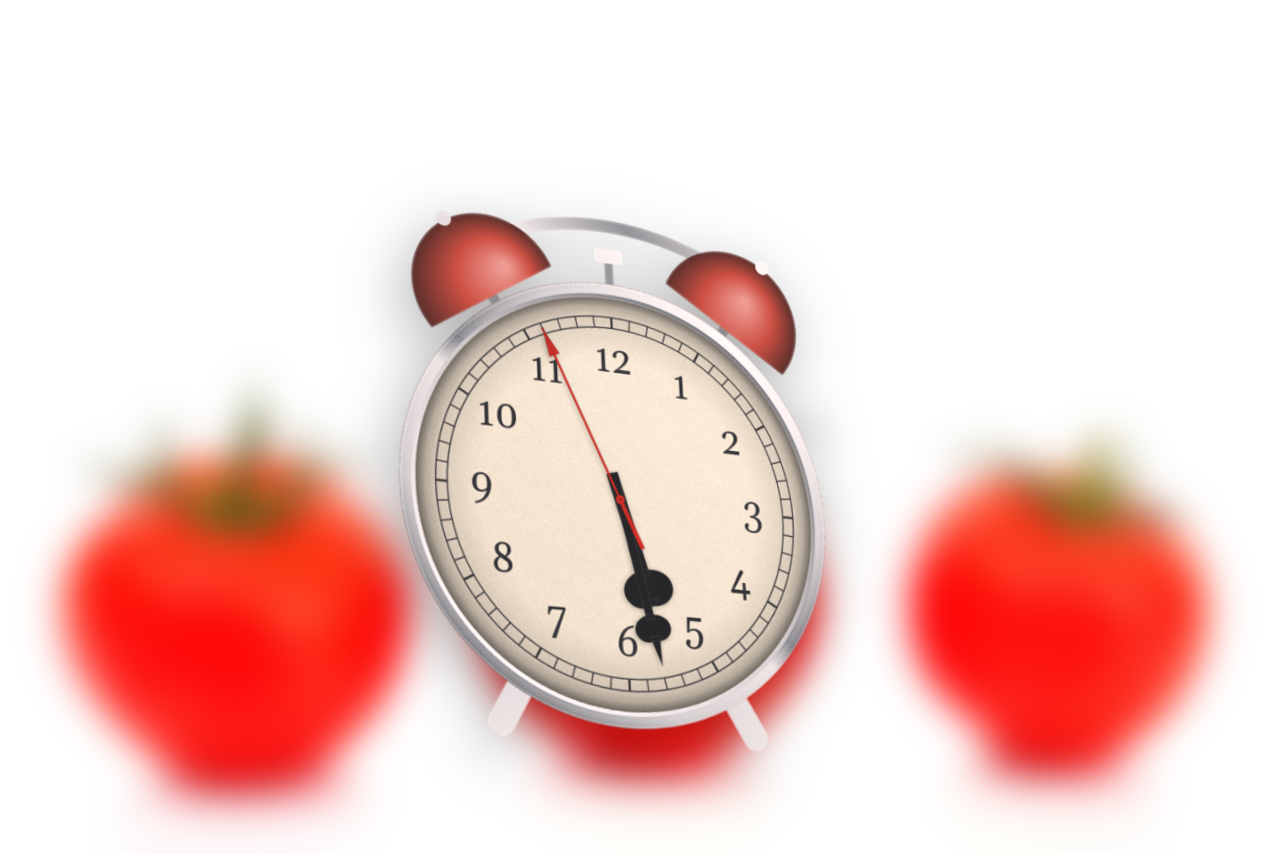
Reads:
h=5 m=27 s=56
